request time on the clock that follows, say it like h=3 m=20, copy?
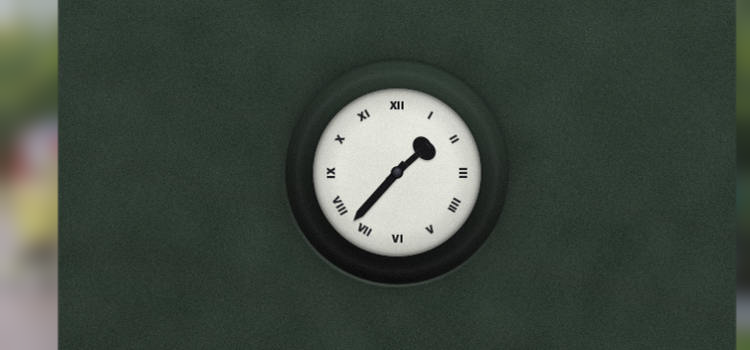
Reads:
h=1 m=37
